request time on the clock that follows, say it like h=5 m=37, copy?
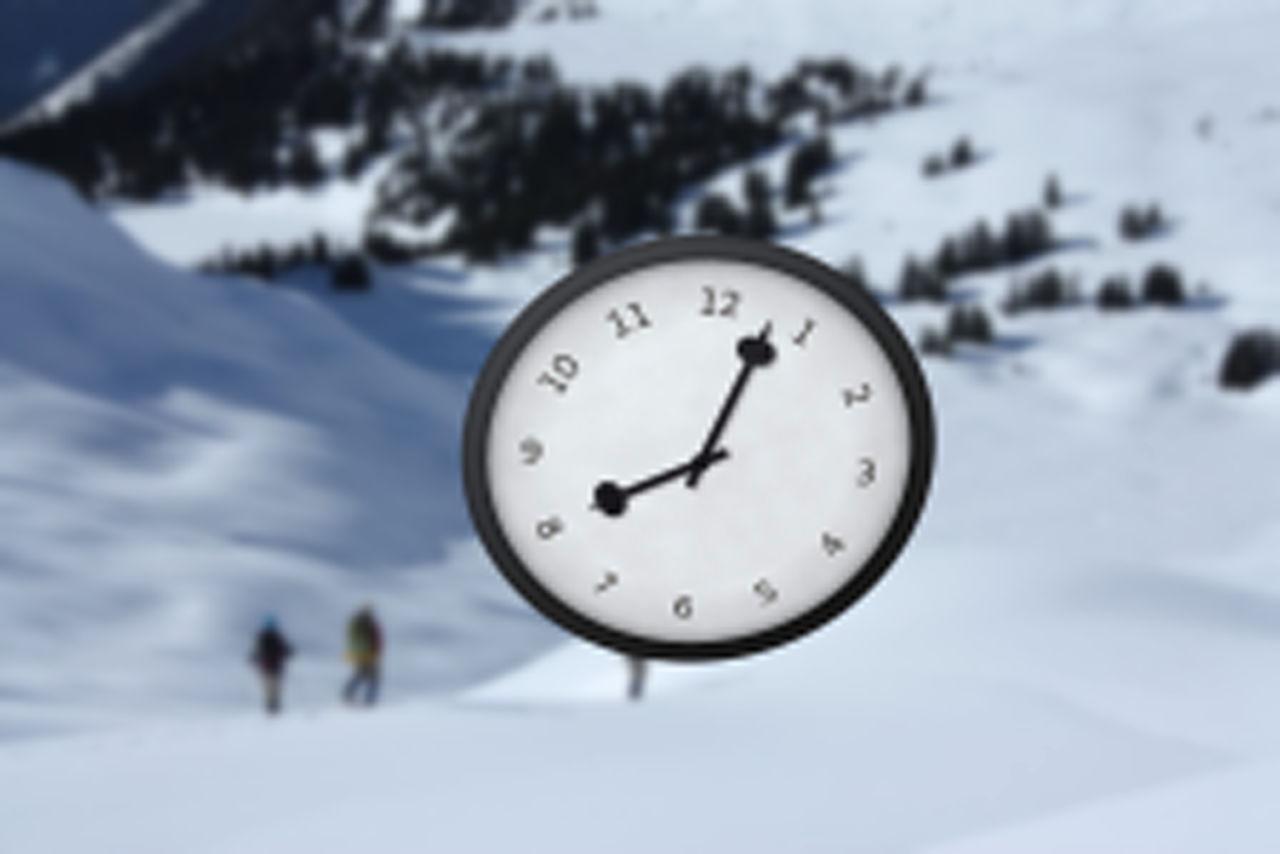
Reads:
h=8 m=3
